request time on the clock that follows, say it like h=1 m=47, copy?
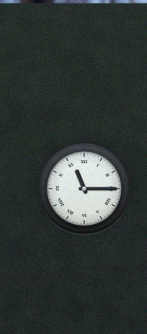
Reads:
h=11 m=15
